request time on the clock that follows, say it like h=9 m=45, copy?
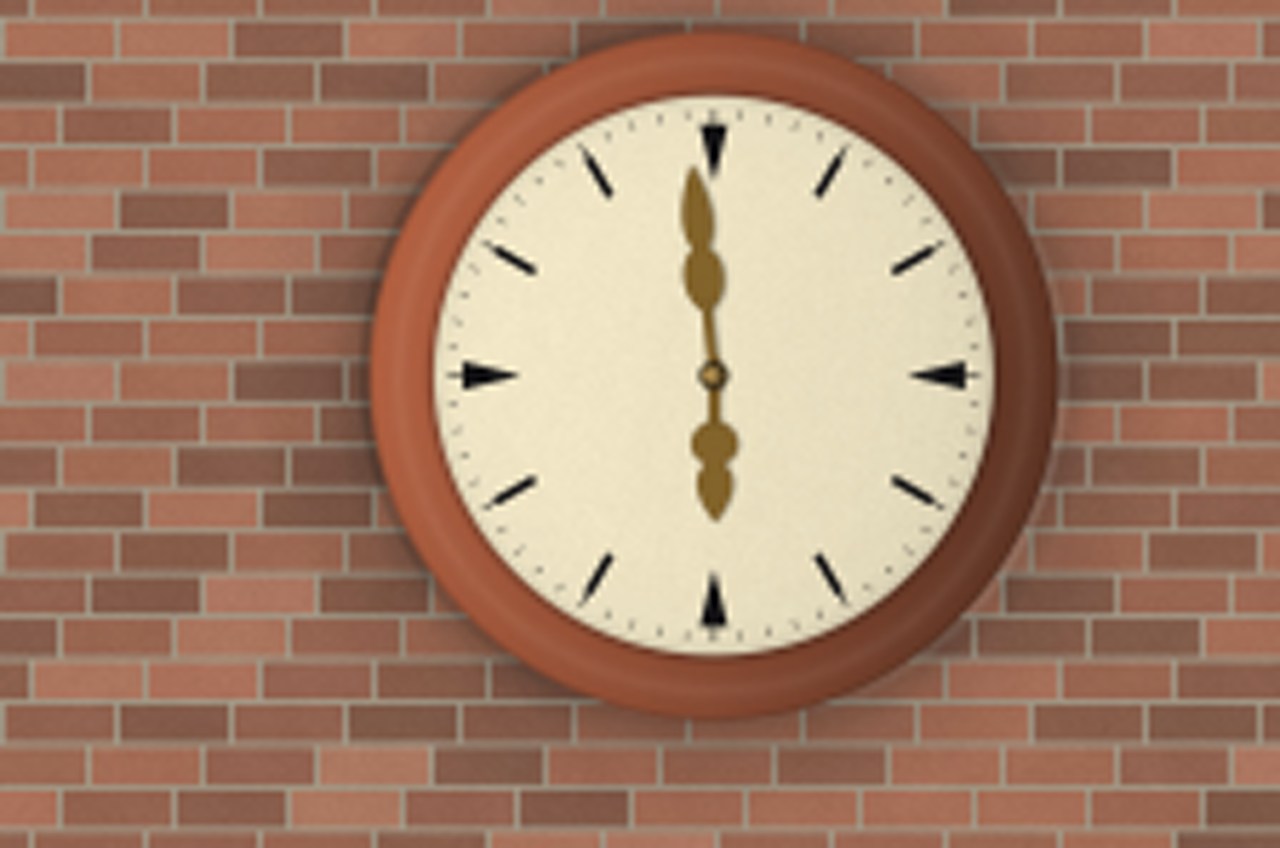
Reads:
h=5 m=59
